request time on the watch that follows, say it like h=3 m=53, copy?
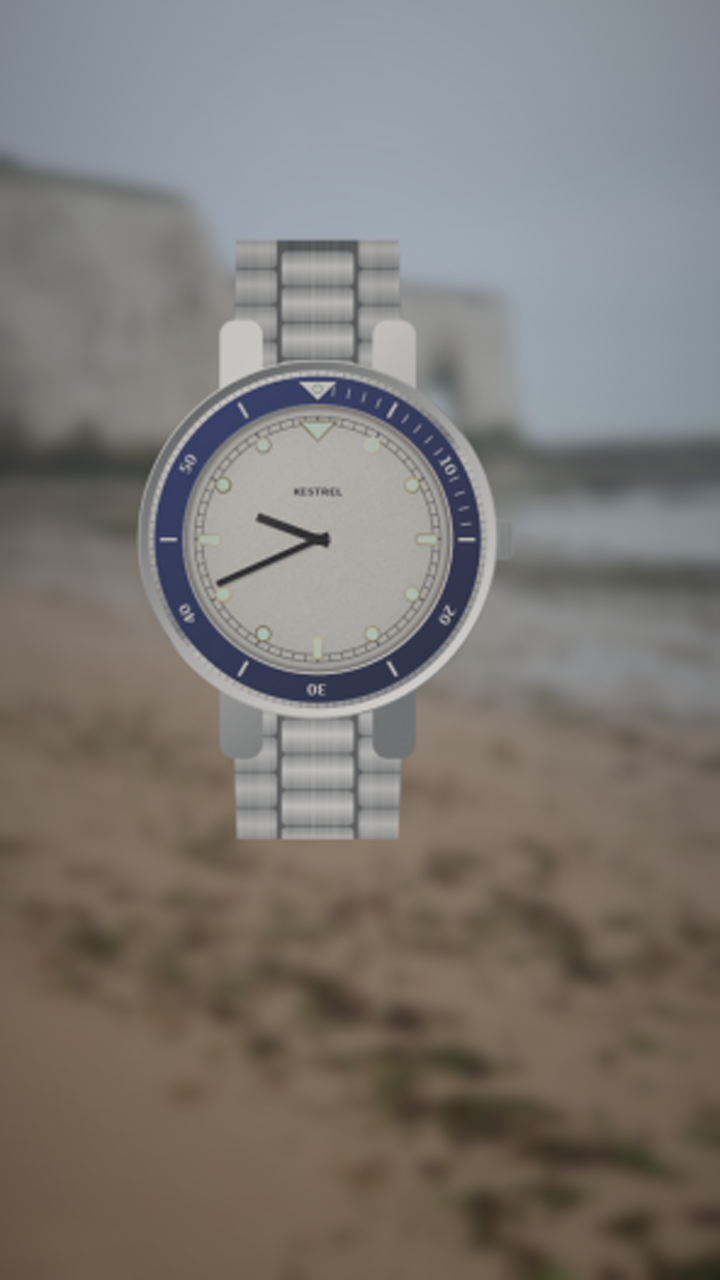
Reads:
h=9 m=41
